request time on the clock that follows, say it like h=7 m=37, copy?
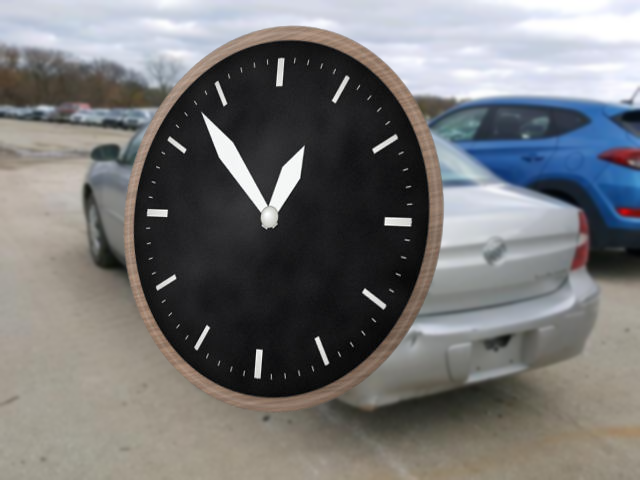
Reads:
h=12 m=53
